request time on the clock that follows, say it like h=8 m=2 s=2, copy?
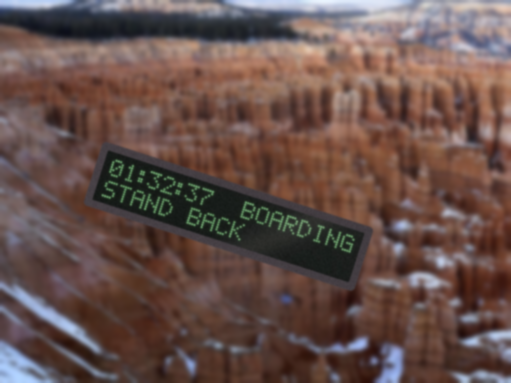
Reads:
h=1 m=32 s=37
